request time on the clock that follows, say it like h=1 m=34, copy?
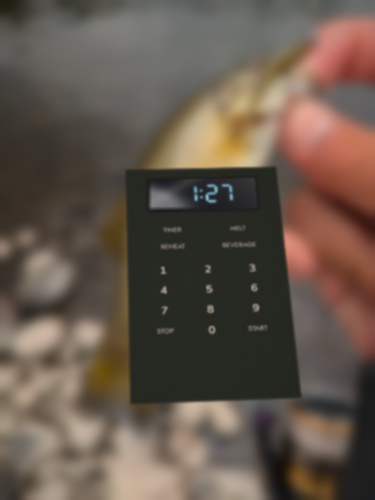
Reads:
h=1 m=27
